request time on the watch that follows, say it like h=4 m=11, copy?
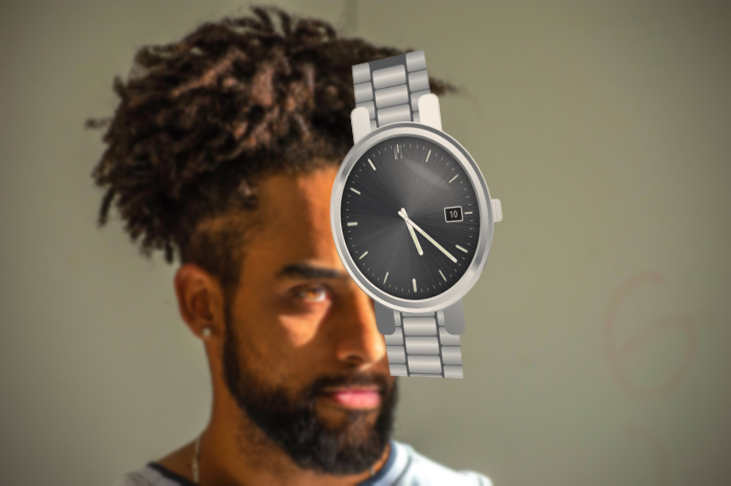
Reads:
h=5 m=22
